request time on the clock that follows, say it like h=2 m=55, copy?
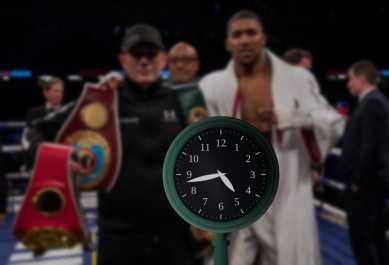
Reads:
h=4 m=43
